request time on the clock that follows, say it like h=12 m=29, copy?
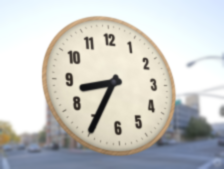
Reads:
h=8 m=35
